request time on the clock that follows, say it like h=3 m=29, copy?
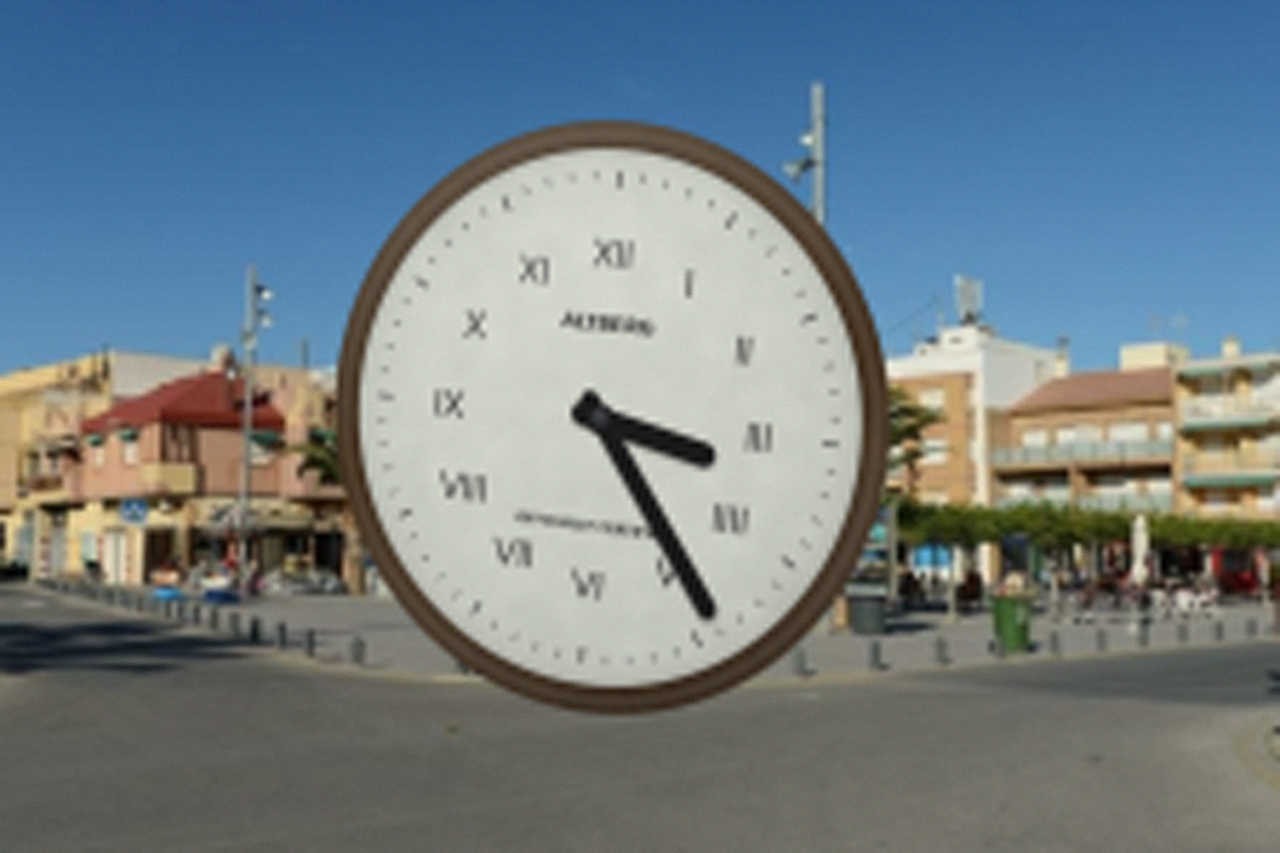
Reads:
h=3 m=24
